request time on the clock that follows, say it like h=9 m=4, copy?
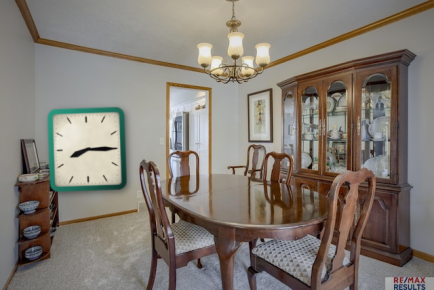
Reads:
h=8 m=15
